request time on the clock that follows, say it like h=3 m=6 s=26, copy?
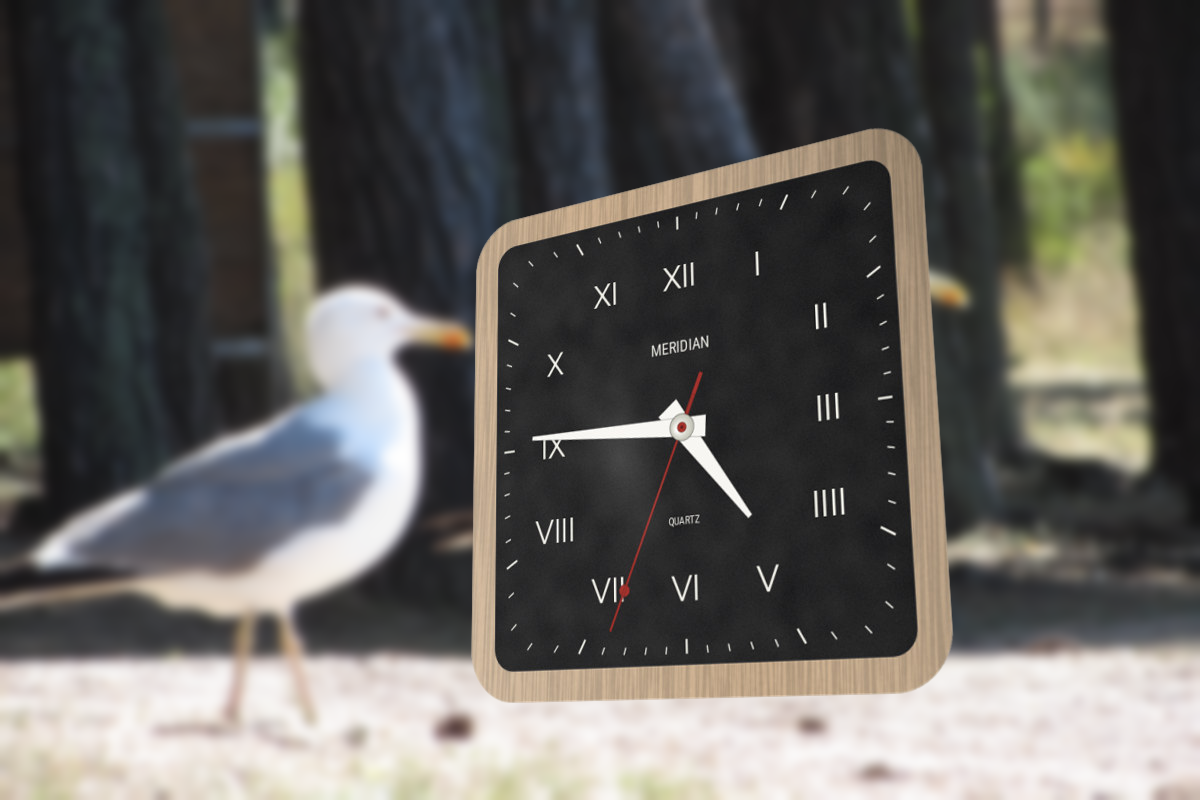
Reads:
h=4 m=45 s=34
